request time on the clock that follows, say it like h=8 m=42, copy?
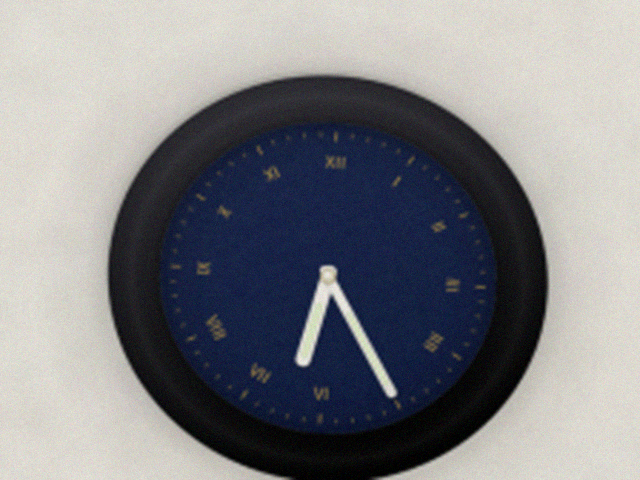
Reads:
h=6 m=25
